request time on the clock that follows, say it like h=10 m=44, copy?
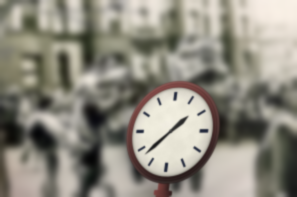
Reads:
h=1 m=38
